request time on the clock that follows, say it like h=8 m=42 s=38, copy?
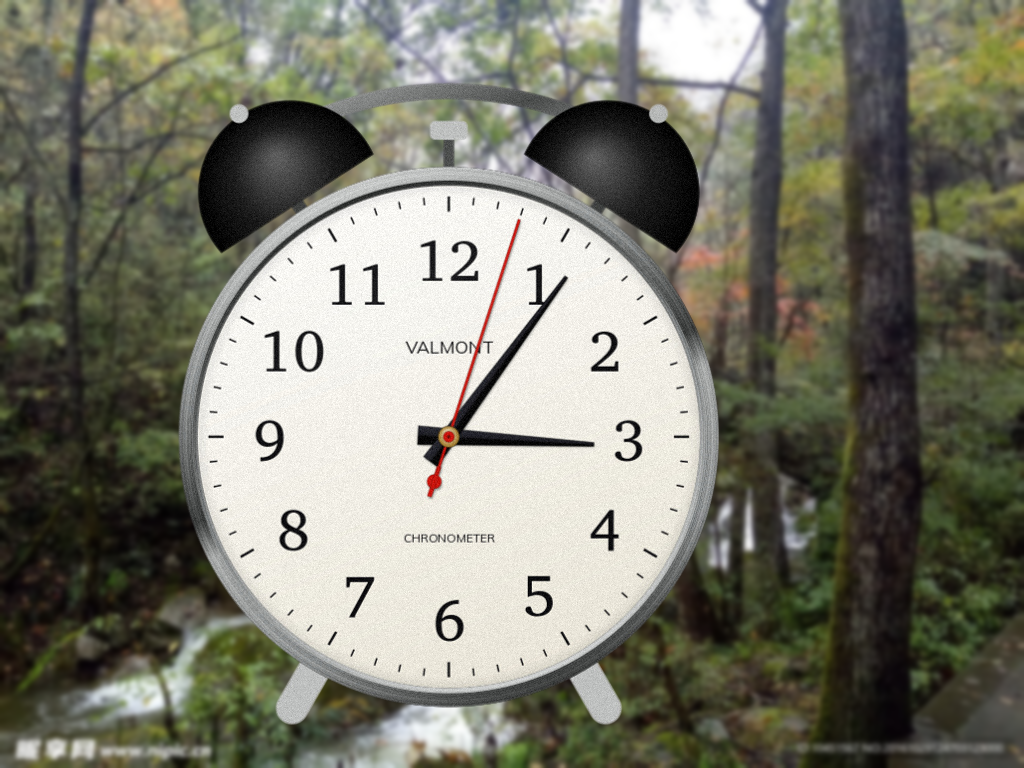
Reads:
h=3 m=6 s=3
